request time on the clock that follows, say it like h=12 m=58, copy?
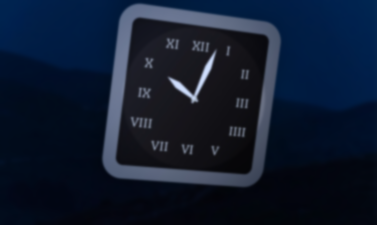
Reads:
h=10 m=3
